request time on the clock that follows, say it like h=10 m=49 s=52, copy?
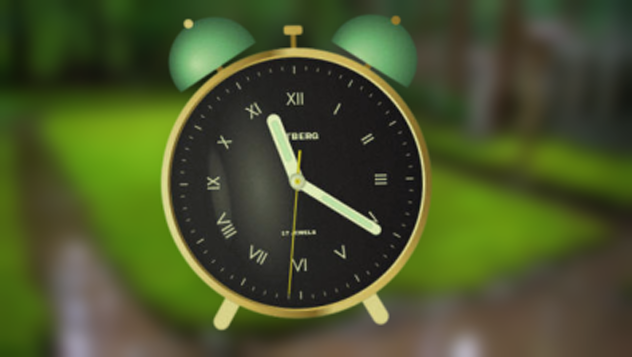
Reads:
h=11 m=20 s=31
